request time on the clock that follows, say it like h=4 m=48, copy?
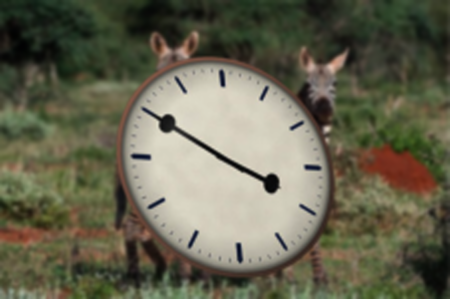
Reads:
h=3 m=50
